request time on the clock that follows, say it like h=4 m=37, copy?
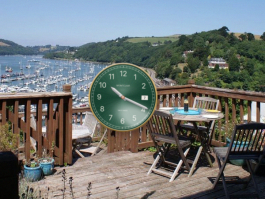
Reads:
h=10 m=19
